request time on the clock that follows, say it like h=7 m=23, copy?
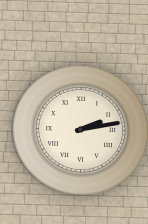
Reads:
h=2 m=13
